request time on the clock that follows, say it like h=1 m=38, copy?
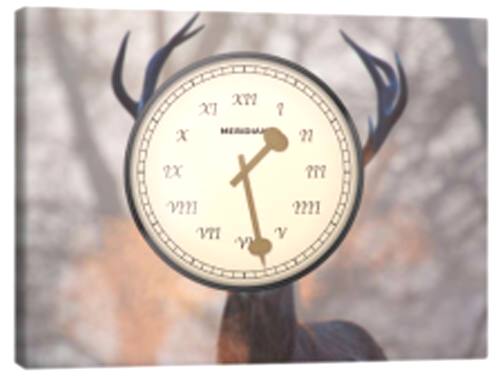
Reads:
h=1 m=28
